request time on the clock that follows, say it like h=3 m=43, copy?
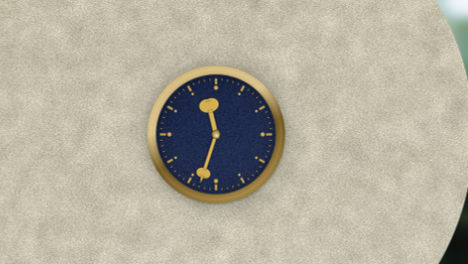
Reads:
h=11 m=33
